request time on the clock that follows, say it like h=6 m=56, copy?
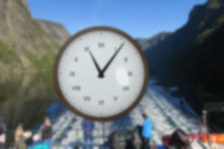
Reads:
h=11 m=6
